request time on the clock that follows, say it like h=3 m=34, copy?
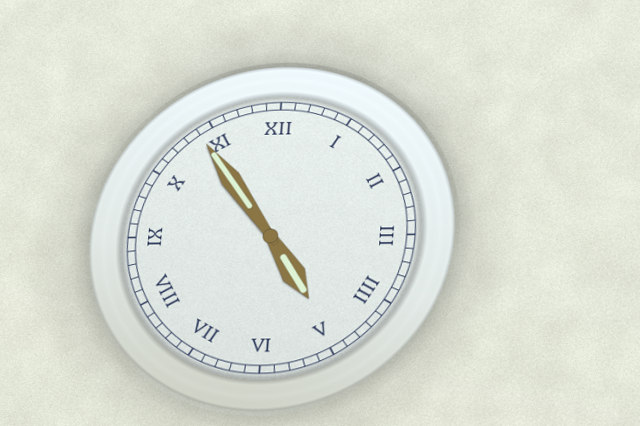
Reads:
h=4 m=54
